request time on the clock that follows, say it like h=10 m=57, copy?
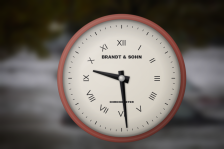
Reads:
h=9 m=29
